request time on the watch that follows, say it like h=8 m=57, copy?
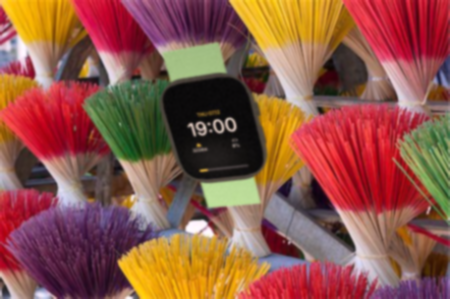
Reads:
h=19 m=0
